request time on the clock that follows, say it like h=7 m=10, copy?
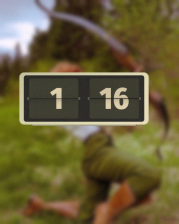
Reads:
h=1 m=16
